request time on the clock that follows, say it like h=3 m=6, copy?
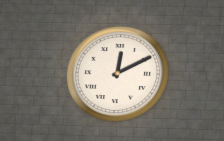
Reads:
h=12 m=10
